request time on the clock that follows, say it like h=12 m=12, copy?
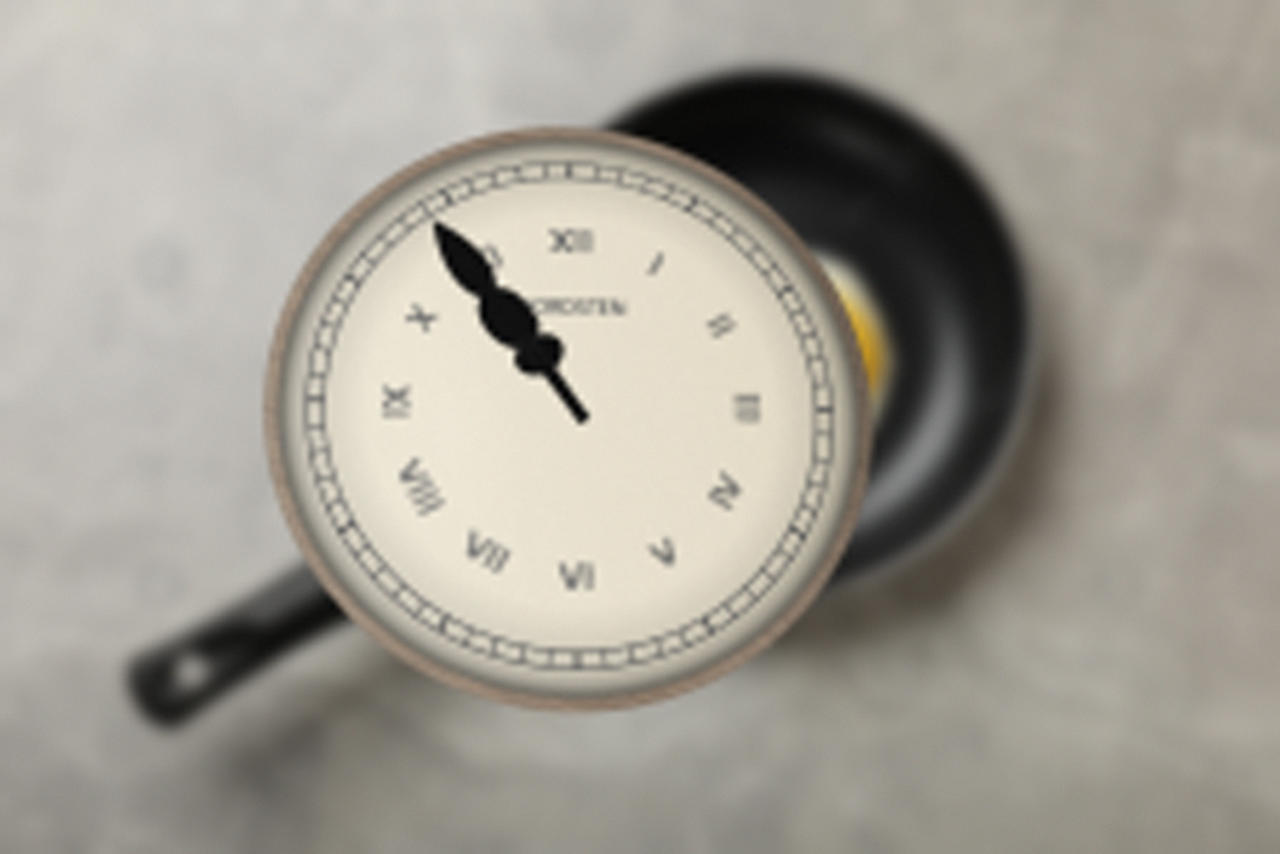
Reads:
h=10 m=54
